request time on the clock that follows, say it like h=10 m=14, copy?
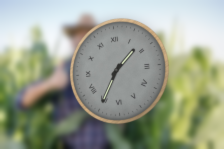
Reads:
h=1 m=35
